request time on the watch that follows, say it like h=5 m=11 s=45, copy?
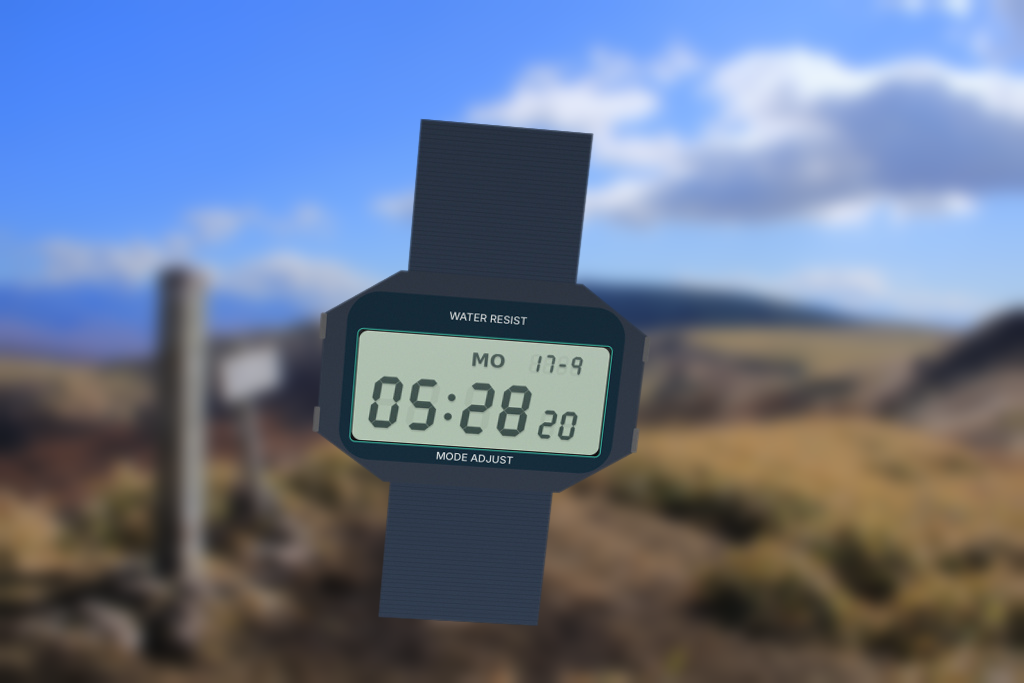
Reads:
h=5 m=28 s=20
